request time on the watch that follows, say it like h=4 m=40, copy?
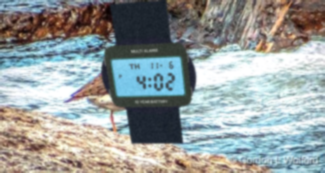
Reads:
h=4 m=2
